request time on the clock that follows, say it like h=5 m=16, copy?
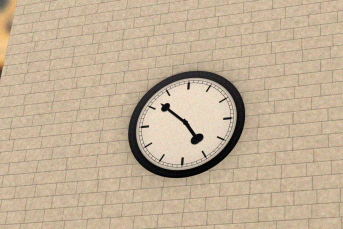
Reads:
h=4 m=52
